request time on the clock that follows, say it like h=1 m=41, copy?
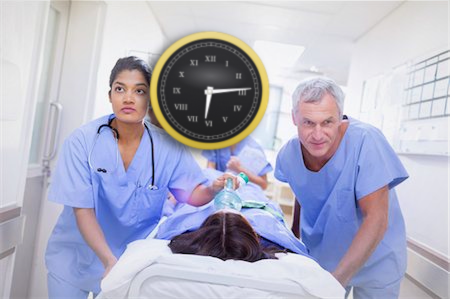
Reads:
h=6 m=14
